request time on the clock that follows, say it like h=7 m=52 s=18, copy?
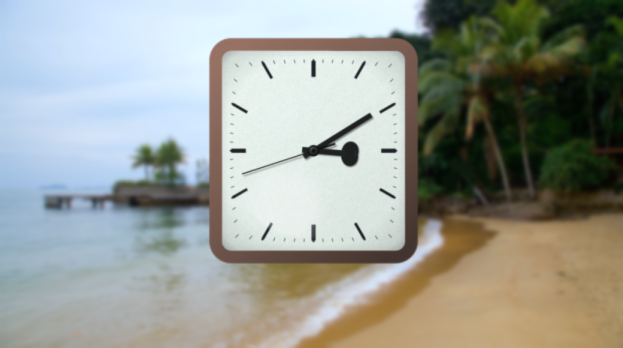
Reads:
h=3 m=9 s=42
